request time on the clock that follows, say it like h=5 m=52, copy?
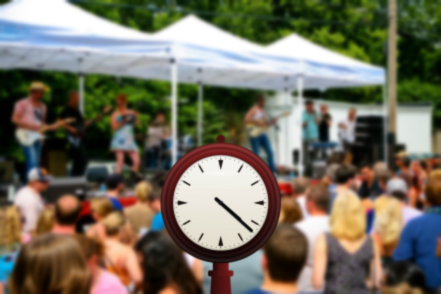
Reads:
h=4 m=22
